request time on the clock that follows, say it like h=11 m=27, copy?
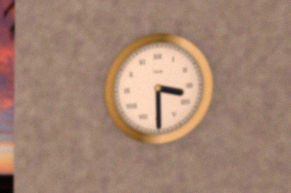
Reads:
h=3 m=30
